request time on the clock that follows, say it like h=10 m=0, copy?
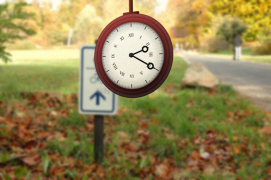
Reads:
h=2 m=20
